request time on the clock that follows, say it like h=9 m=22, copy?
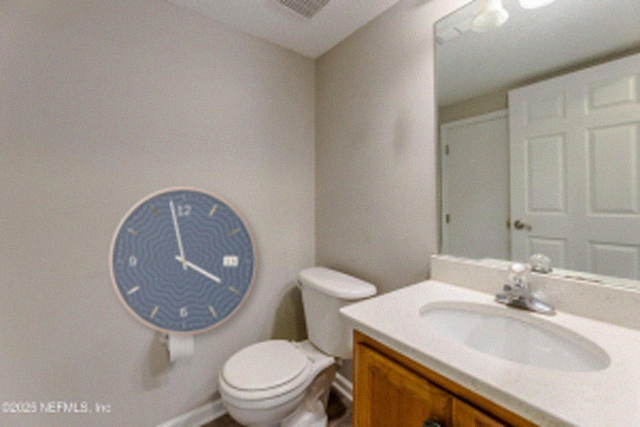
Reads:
h=3 m=58
